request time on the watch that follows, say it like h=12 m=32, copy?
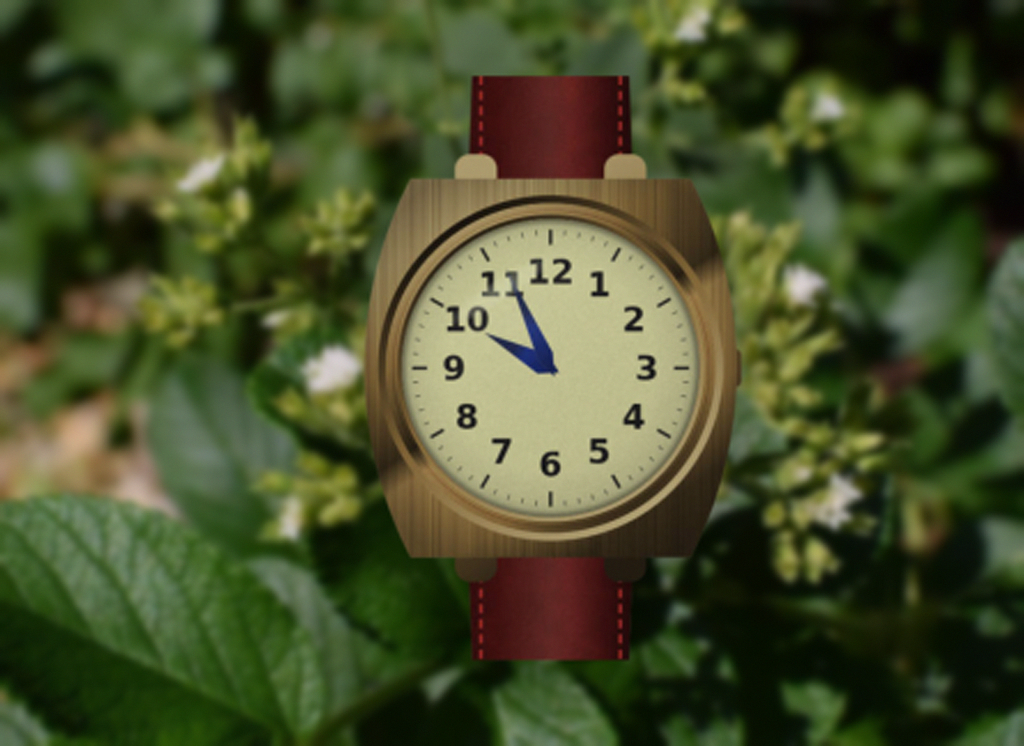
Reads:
h=9 m=56
